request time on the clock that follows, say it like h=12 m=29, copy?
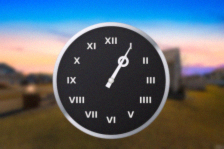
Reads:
h=1 m=5
